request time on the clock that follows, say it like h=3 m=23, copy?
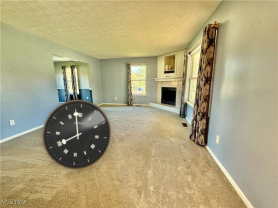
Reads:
h=7 m=58
